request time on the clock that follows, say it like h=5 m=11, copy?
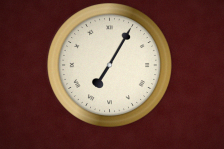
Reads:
h=7 m=5
